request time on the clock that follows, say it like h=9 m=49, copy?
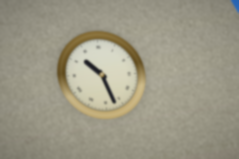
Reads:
h=10 m=27
